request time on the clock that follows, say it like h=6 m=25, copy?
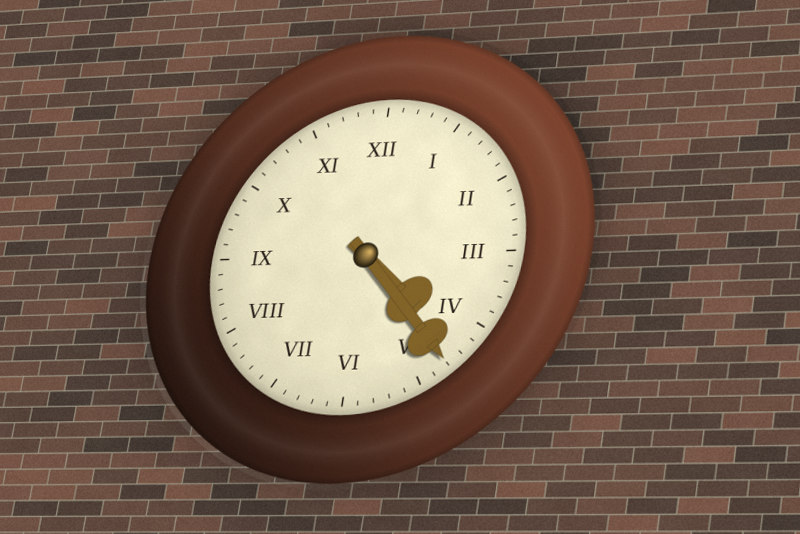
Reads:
h=4 m=23
